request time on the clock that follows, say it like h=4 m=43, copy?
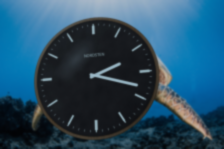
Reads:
h=2 m=18
